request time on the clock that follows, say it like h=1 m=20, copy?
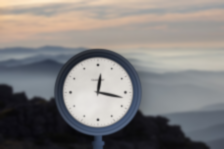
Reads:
h=12 m=17
